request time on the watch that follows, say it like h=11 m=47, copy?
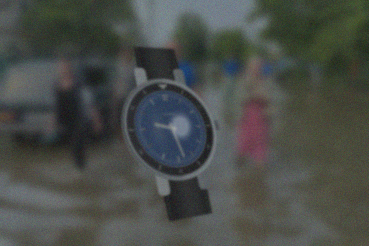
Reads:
h=9 m=28
